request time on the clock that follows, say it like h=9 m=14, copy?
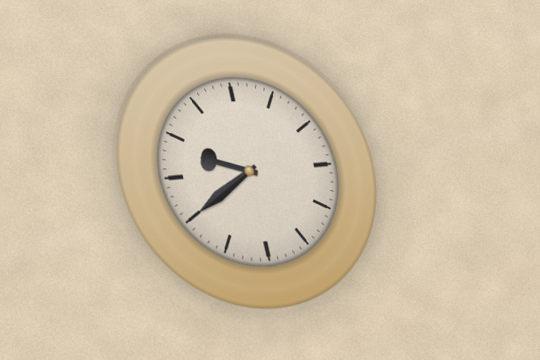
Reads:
h=9 m=40
